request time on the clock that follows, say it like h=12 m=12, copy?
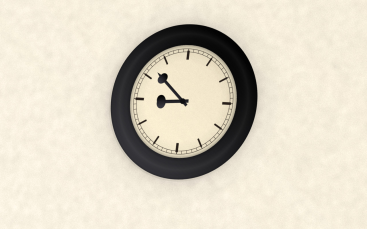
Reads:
h=8 m=52
